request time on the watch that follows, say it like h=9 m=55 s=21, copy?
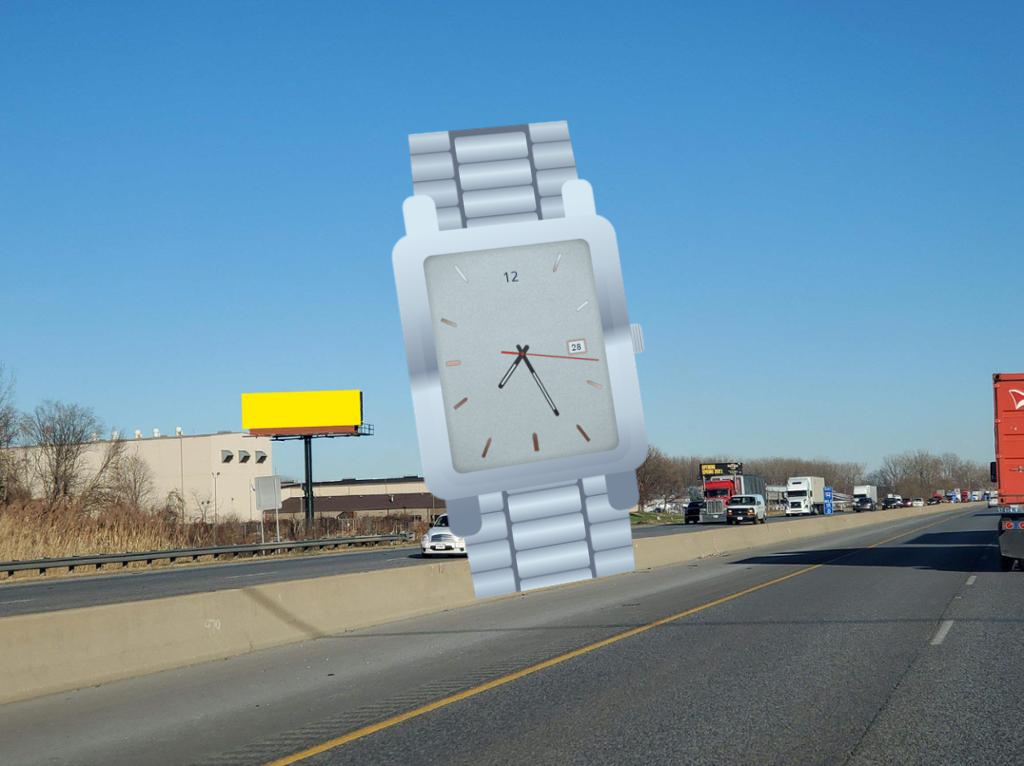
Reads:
h=7 m=26 s=17
